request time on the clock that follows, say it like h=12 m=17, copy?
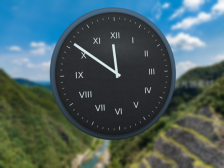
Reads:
h=11 m=51
